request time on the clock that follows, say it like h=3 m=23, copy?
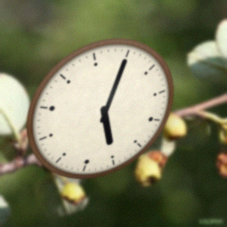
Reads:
h=5 m=0
